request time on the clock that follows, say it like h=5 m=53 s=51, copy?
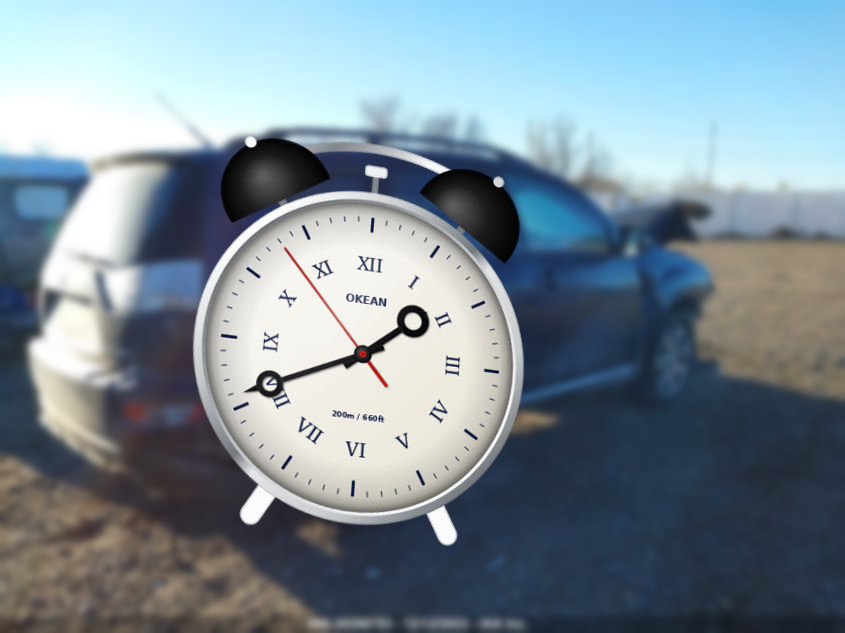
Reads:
h=1 m=40 s=53
